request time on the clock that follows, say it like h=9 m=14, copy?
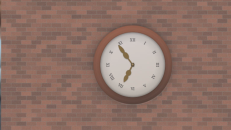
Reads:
h=6 m=54
